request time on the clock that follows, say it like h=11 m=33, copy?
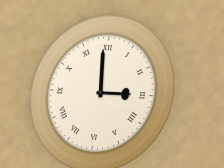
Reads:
h=2 m=59
